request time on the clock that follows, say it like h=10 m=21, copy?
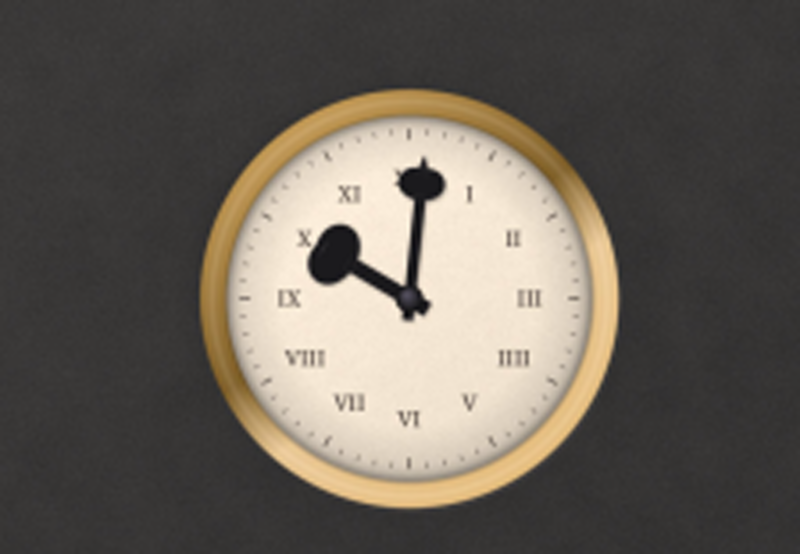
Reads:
h=10 m=1
